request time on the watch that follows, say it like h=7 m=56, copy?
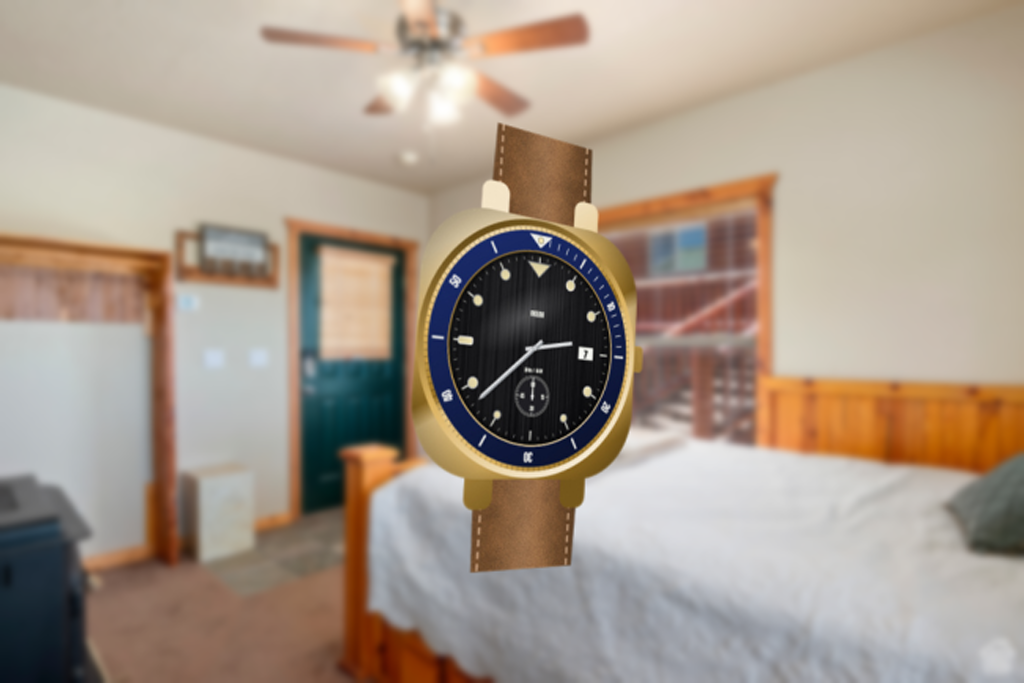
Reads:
h=2 m=38
